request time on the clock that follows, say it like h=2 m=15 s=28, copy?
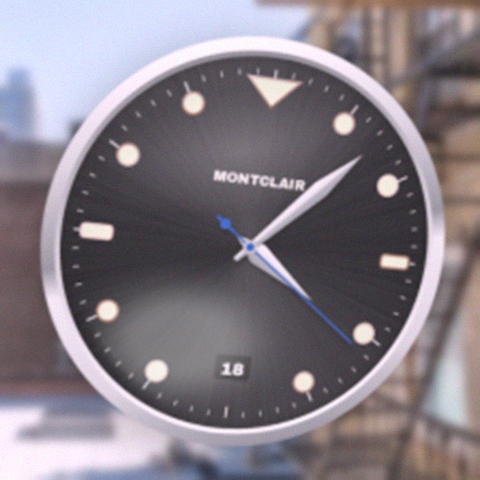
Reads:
h=4 m=7 s=21
